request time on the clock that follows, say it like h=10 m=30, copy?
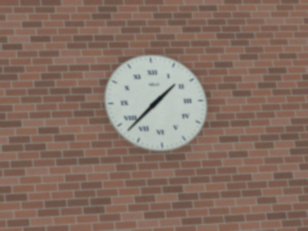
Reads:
h=1 m=38
